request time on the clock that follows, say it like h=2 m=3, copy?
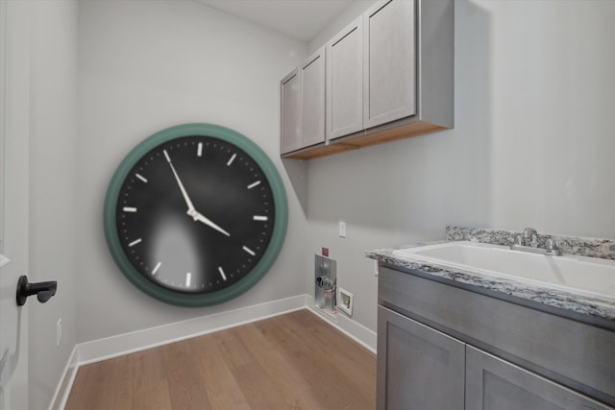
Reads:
h=3 m=55
